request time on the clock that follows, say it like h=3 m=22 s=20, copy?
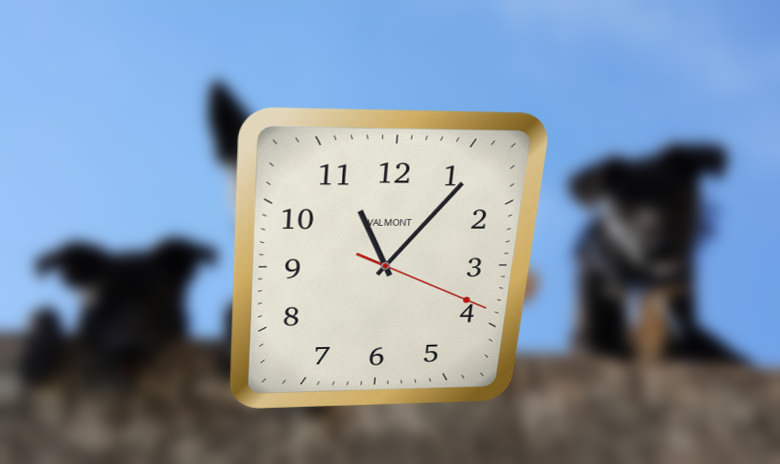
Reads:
h=11 m=6 s=19
